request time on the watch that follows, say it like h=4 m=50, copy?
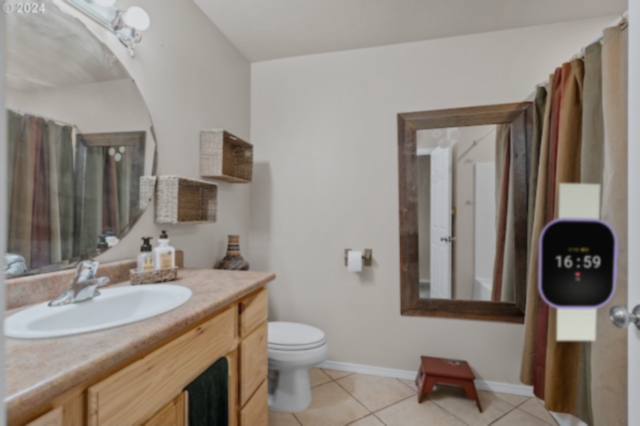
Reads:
h=16 m=59
